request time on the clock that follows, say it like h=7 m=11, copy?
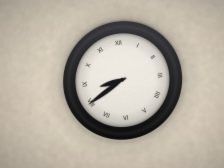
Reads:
h=8 m=40
